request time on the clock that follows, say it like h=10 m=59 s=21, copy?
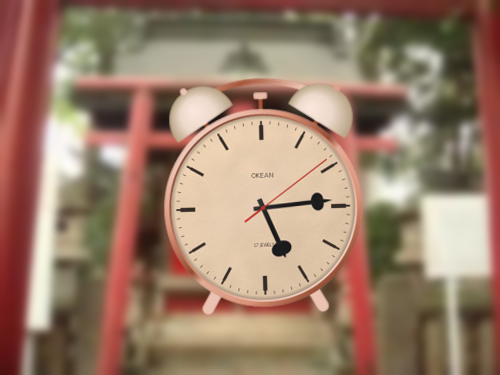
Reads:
h=5 m=14 s=9
